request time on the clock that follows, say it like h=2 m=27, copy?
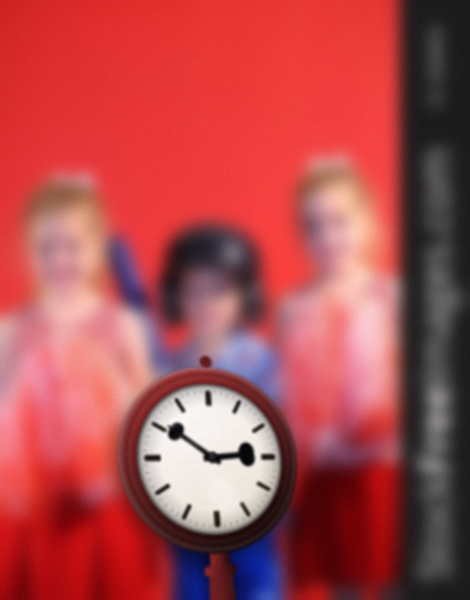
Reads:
h=2 m=51
